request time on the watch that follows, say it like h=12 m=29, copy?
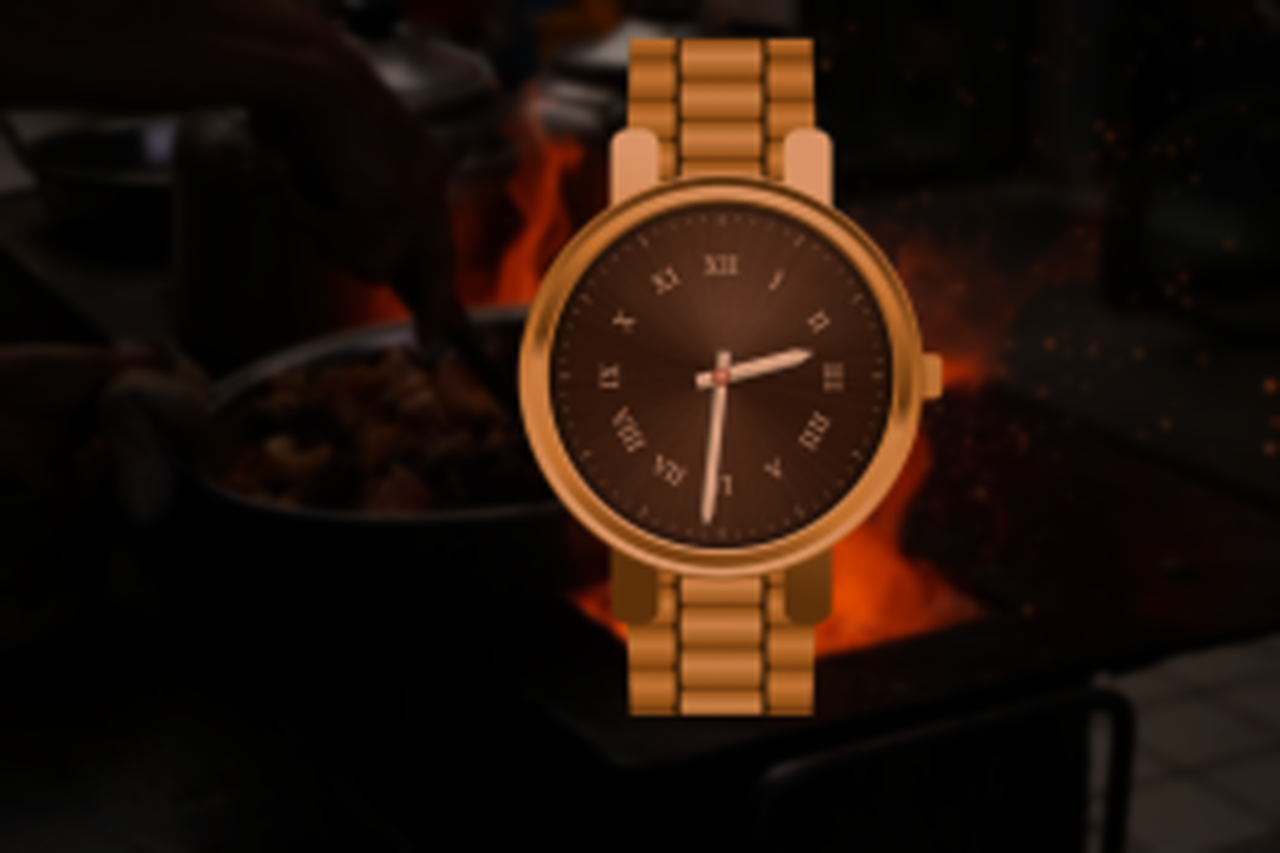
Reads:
h=2 m=31
